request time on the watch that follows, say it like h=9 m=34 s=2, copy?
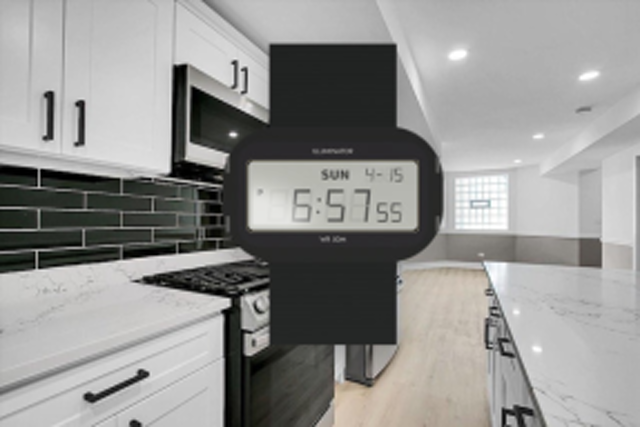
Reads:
h=6 m=57 s=55
